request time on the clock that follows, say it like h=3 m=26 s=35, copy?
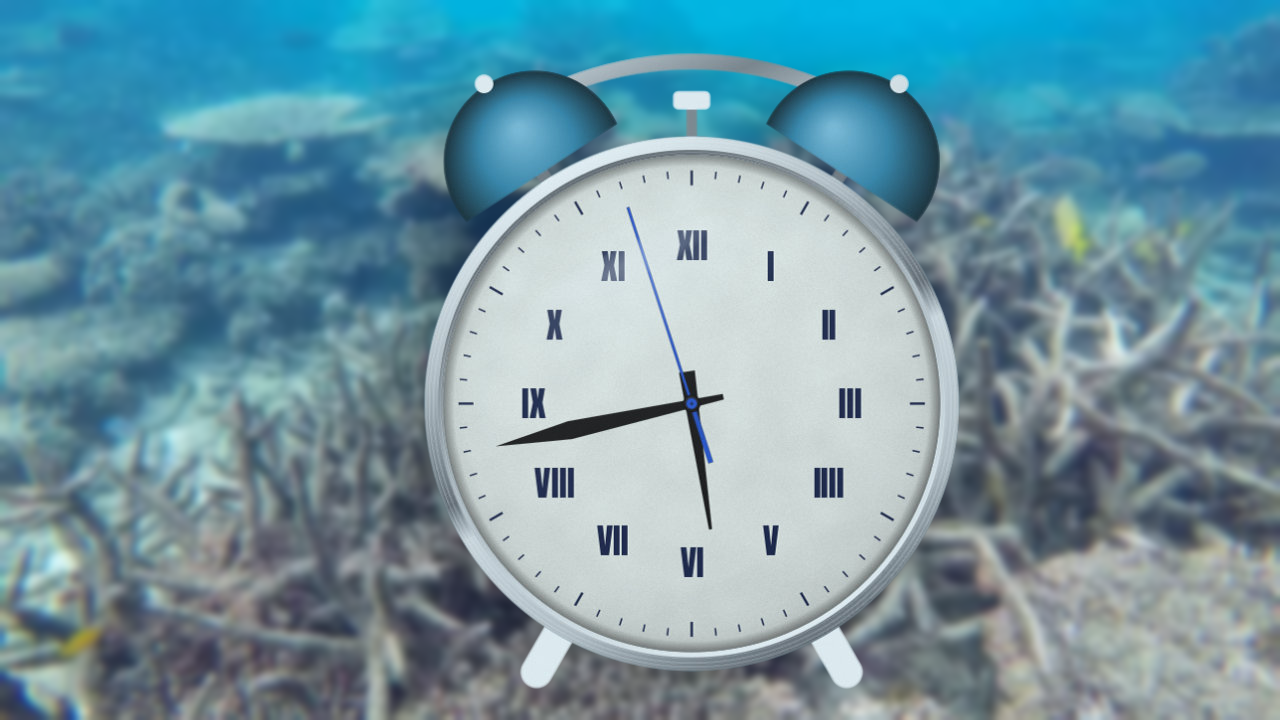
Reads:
h=5 m=42 s=57
